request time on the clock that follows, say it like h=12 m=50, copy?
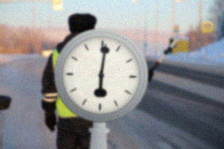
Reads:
h=6 m=1
